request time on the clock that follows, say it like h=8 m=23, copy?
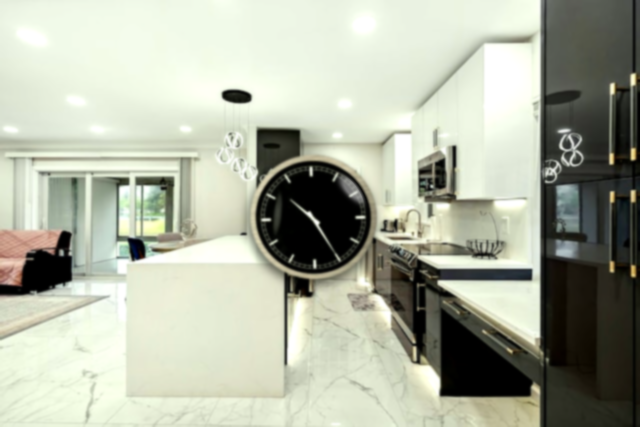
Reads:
h=10 m=25
